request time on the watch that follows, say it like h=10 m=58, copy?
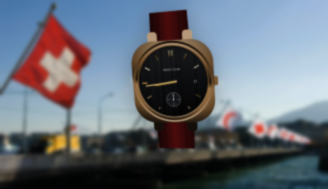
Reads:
h=8 m=44
